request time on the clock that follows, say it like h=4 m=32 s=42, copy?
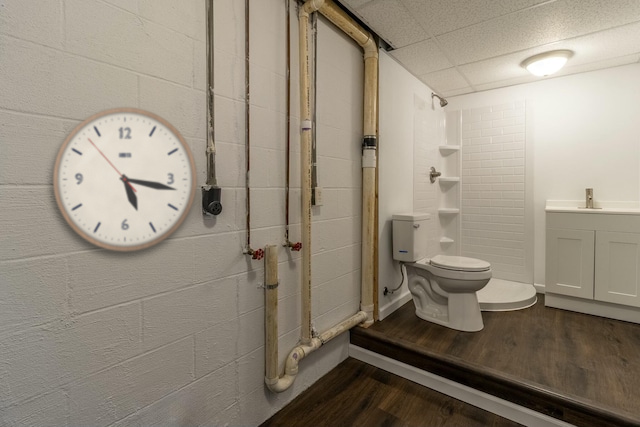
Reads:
h=5 m=16 s=53
